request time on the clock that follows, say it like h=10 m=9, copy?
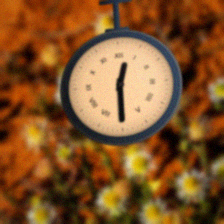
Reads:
h=12 m=30
